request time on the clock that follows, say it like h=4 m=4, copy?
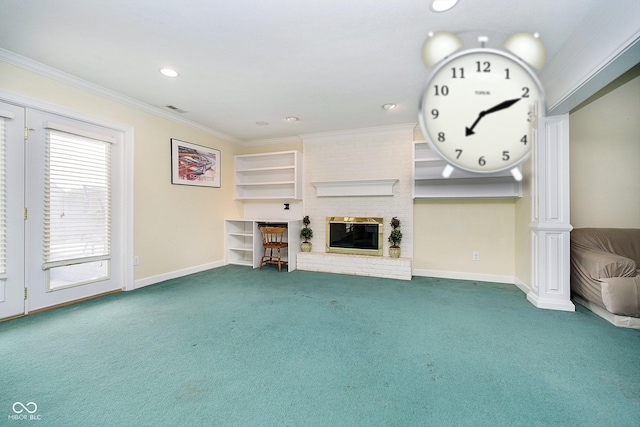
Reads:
h=7 m=11
